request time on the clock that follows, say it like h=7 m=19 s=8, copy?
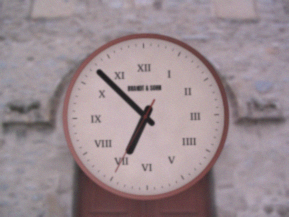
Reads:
h=6 m=52 s=35
